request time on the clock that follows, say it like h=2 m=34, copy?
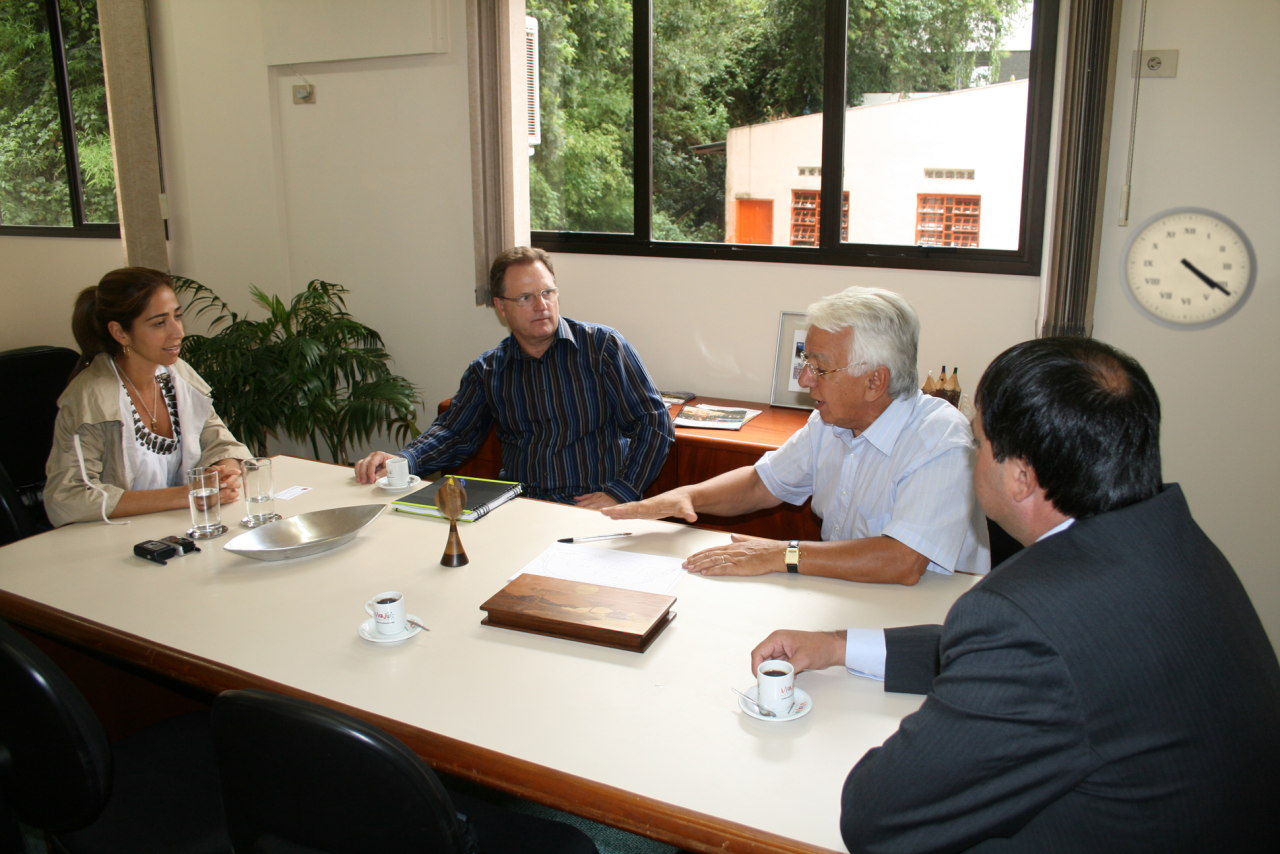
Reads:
h=4 m=21
